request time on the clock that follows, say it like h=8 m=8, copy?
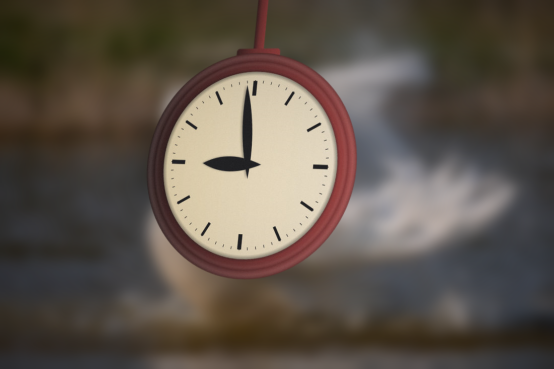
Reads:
h=8 m=59
